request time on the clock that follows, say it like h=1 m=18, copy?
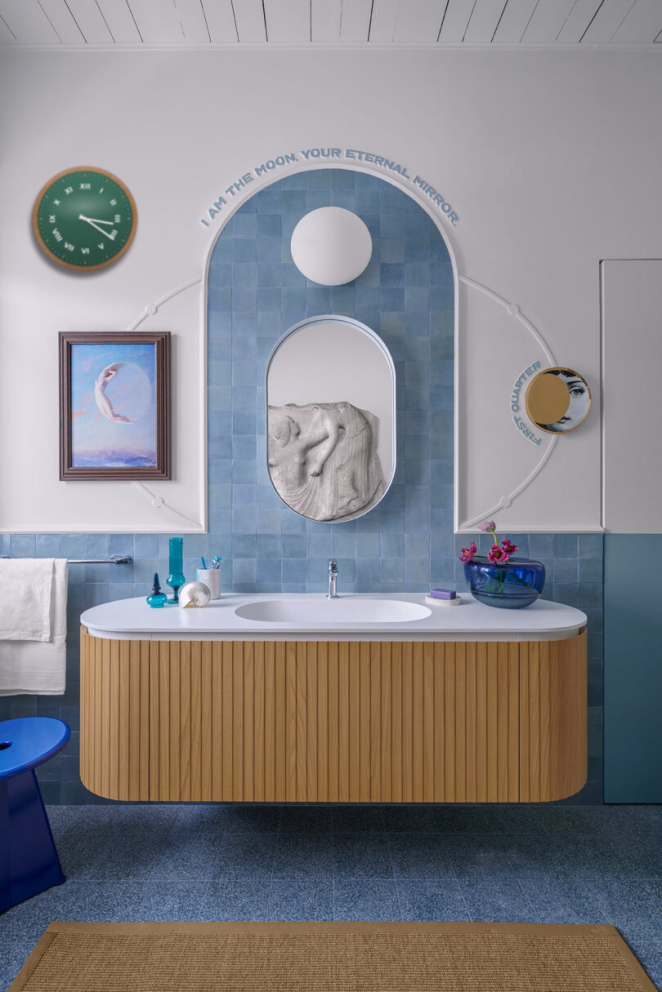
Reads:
h=3 m=21
